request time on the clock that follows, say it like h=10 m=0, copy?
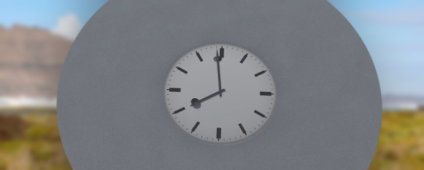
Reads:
h=7 m=59
